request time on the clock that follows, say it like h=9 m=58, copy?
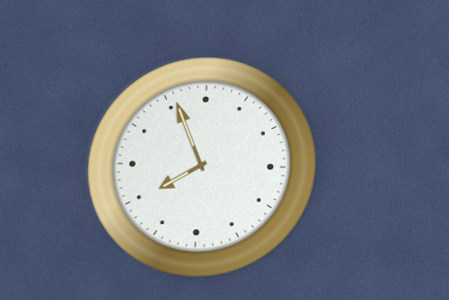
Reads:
h=7 m=56
